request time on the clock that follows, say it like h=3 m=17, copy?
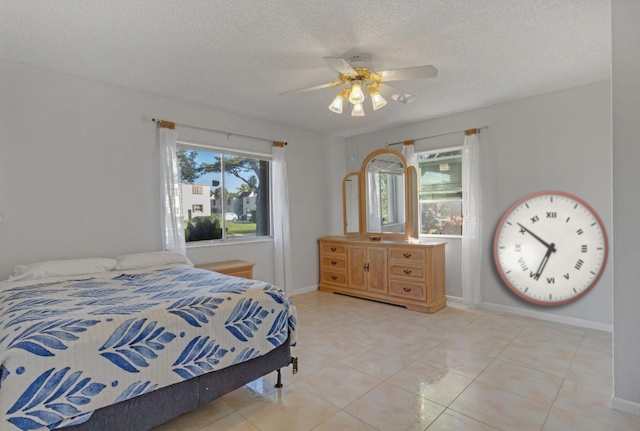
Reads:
h=6 m=51
